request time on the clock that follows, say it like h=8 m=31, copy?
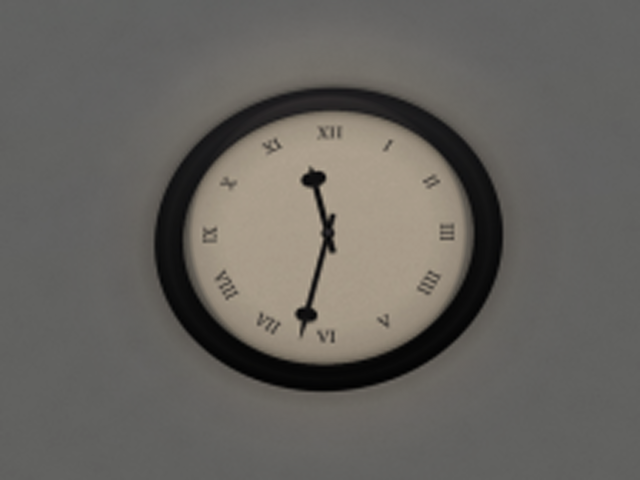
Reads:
h=11 m=32
